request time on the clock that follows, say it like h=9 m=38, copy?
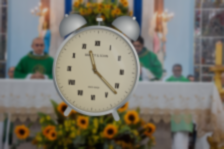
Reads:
h=11 m=22
